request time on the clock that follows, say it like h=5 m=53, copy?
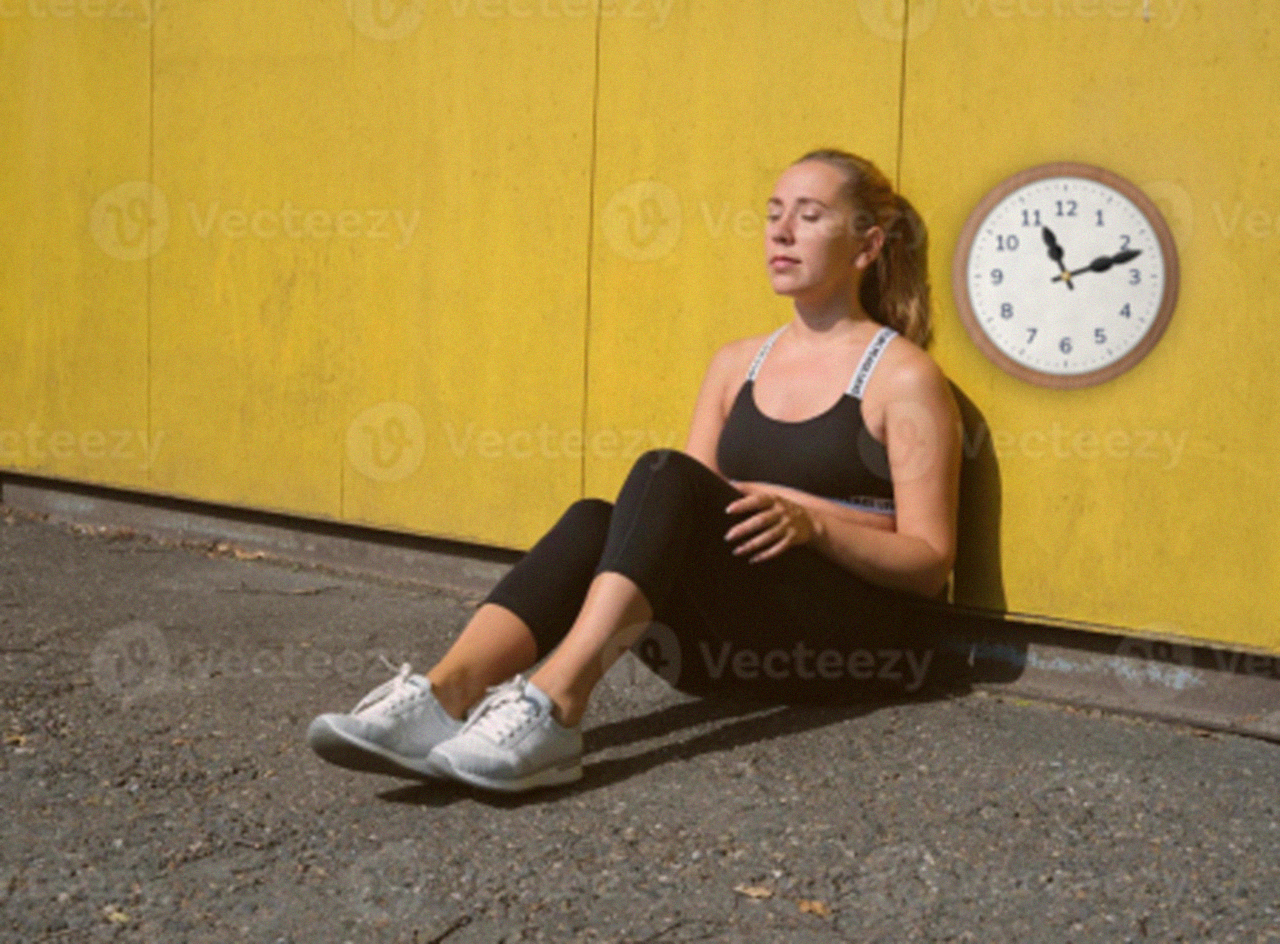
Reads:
h=11 m=12
